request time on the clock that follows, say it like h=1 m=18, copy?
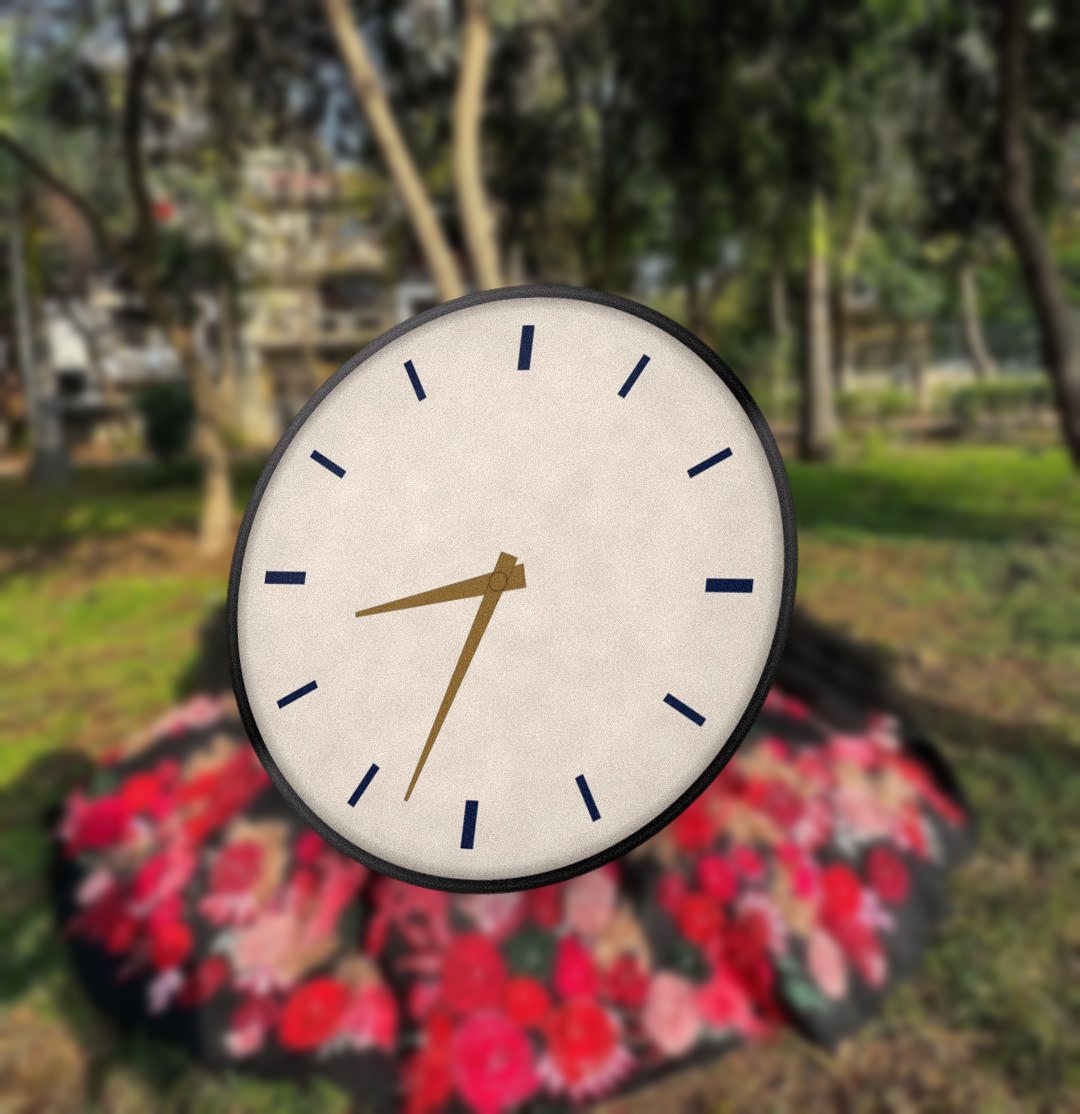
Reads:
h=8 m=33
